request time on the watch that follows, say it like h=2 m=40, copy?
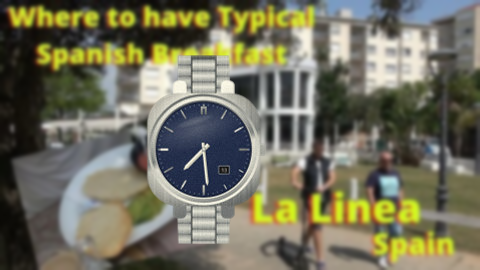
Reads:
h=7 m=29
